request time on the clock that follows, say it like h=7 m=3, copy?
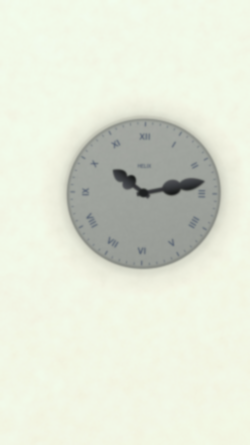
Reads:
h=10 m=13
